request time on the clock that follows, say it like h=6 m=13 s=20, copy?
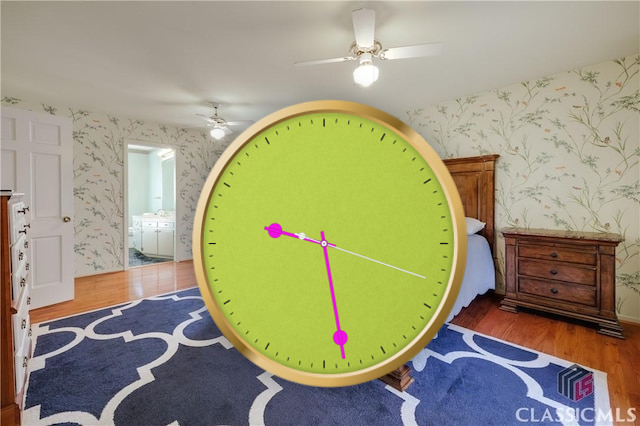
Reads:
h=9 m=28 s=18
